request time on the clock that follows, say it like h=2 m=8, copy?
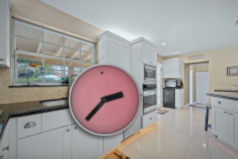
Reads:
h=2 m=38
